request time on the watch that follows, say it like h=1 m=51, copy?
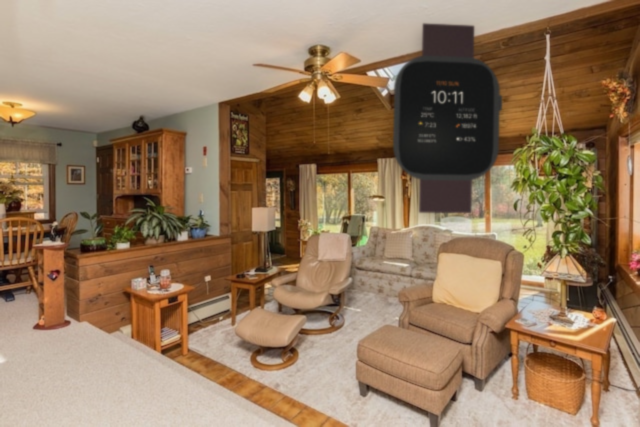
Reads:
h=10 m=11
